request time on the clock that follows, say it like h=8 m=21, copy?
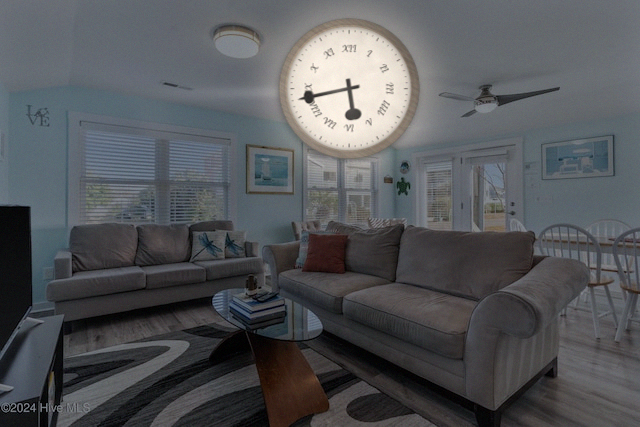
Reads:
h=5 m=43
